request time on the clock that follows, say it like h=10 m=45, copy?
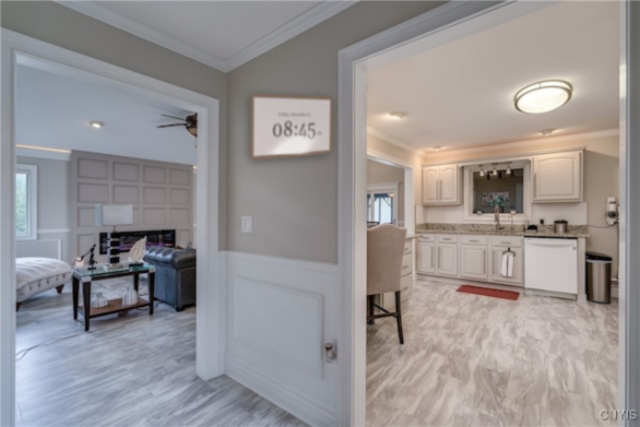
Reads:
h=8 m=45
